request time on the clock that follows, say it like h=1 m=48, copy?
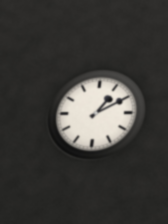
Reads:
h=1 m=10
